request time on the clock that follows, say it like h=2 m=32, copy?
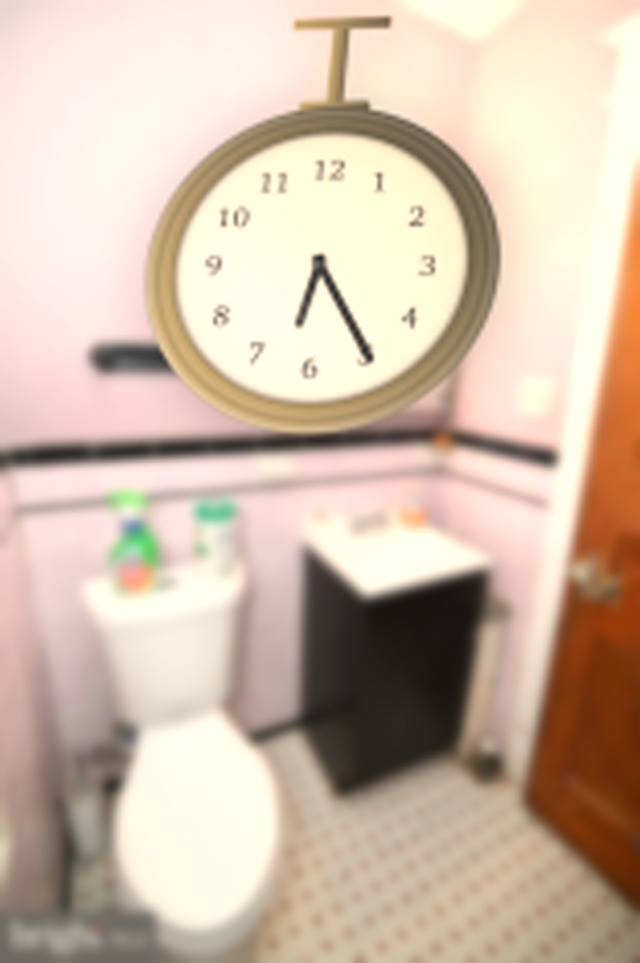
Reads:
h=6 m=25
